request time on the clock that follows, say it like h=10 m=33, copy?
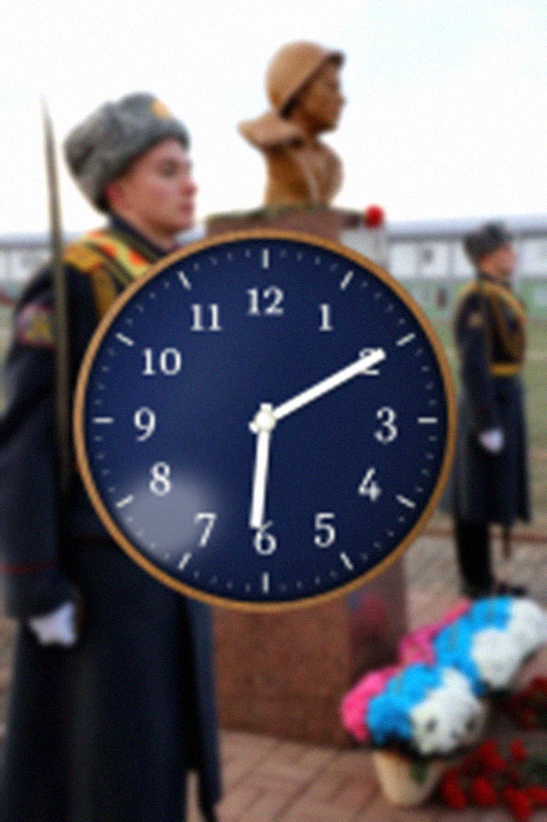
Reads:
h=6 m=10
